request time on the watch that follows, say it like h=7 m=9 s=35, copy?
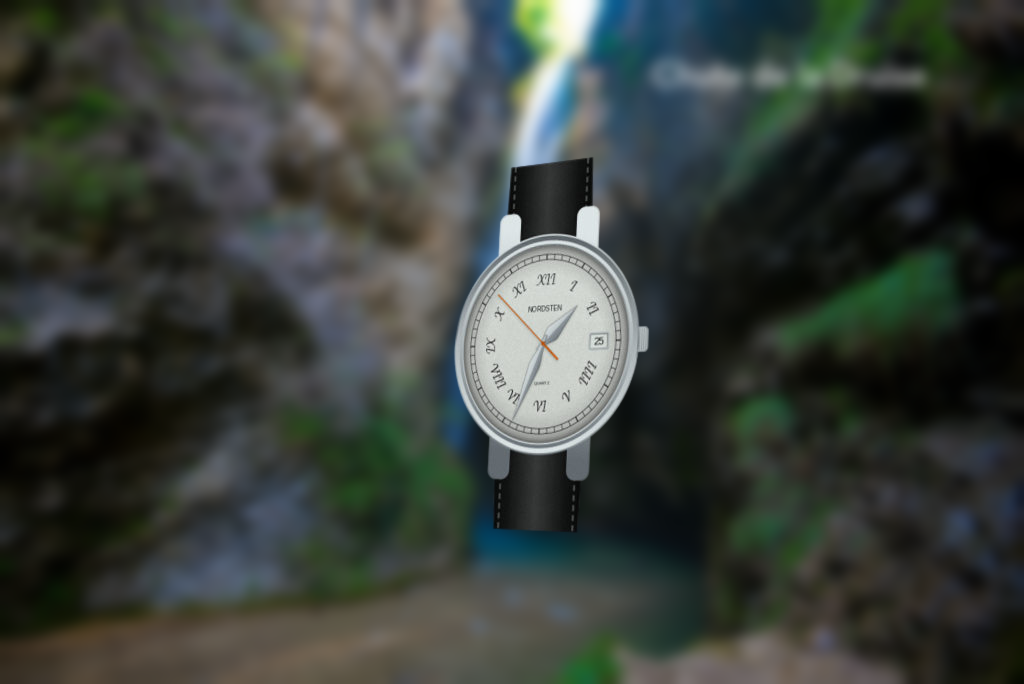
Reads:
h=1 m=33 s=52
